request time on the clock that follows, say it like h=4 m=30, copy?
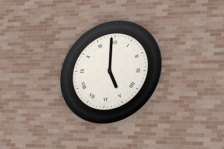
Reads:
h=4 m=59
